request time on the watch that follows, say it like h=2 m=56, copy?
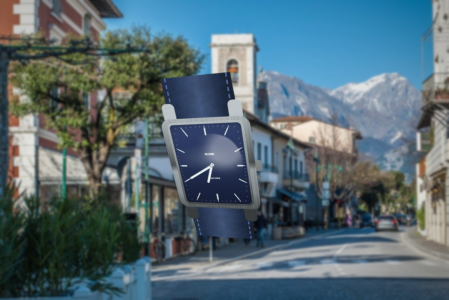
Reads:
h=6 m=40
